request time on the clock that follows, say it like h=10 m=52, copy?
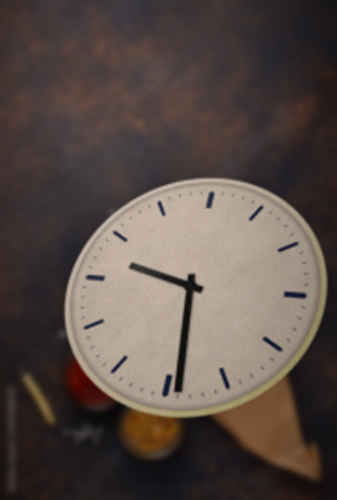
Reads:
h=9 m=29
